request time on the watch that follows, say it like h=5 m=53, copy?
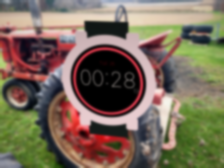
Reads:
h=0 m=28
